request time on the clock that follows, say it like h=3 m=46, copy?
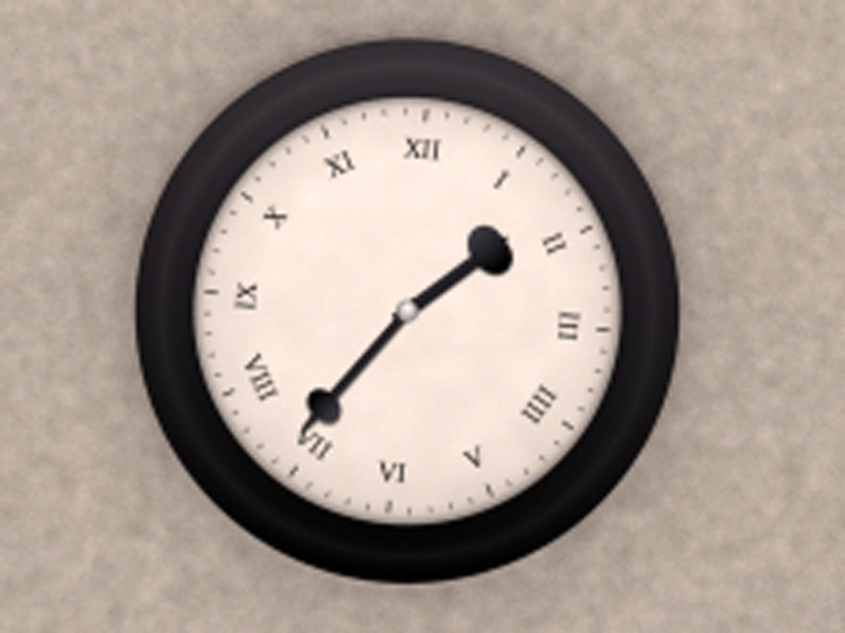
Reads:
h=1 m=36
